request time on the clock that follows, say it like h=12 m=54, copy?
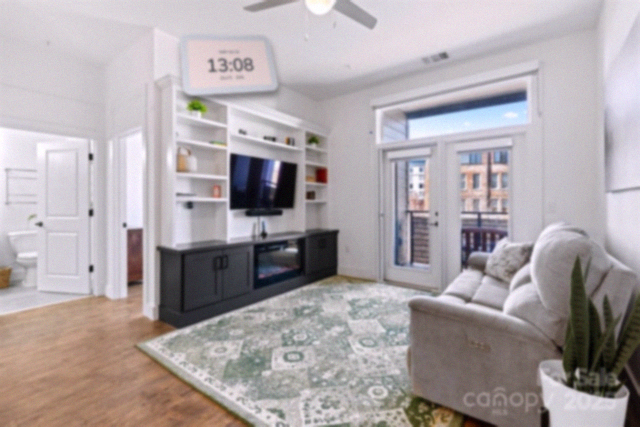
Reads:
h=13 m=8
